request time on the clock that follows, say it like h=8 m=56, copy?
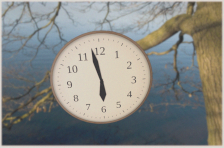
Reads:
h=5 m=58
